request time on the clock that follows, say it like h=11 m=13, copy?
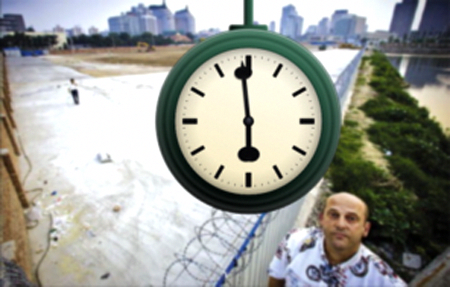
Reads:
h=5 m=59
